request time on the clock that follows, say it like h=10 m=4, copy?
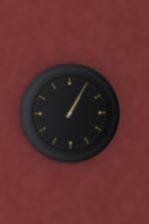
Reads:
h=1 m=5
